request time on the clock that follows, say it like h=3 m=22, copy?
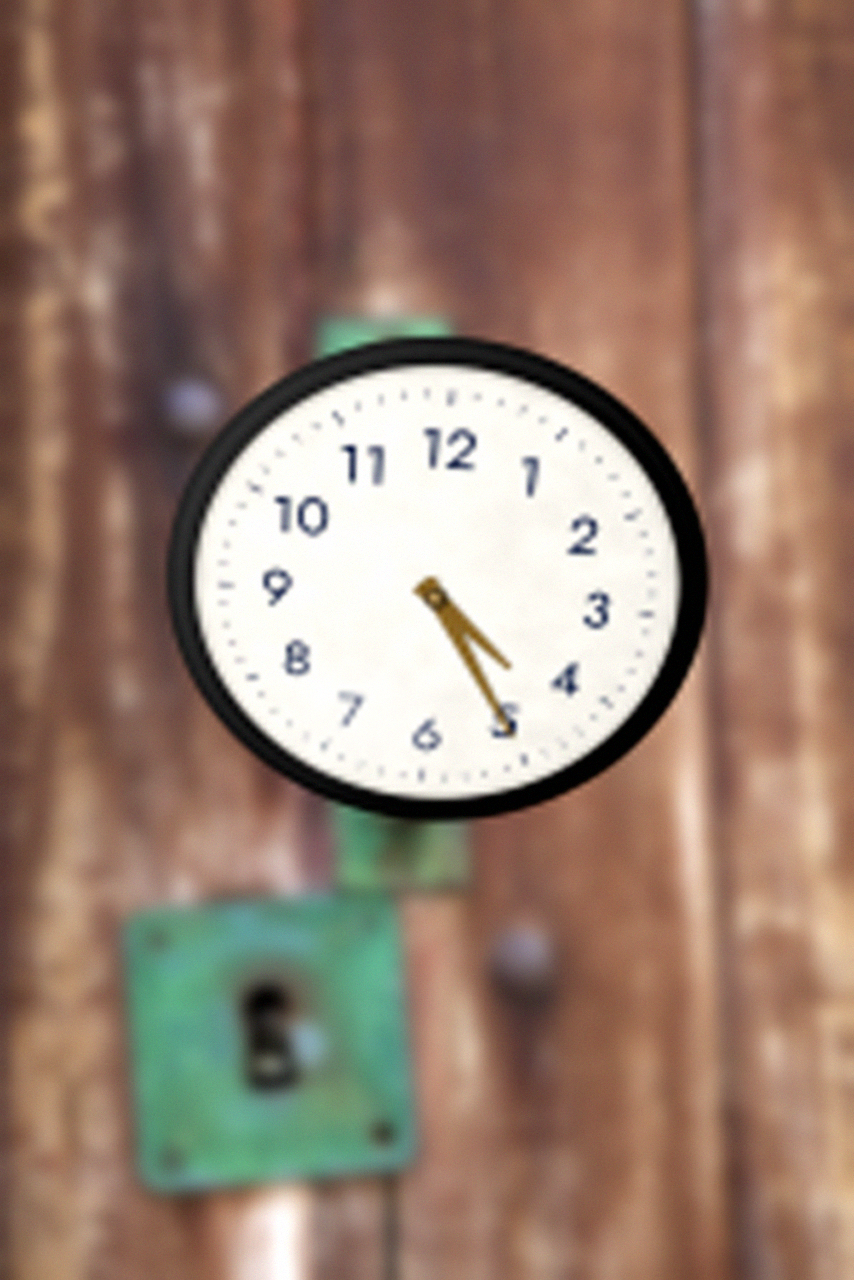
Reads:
h=4 m=25
